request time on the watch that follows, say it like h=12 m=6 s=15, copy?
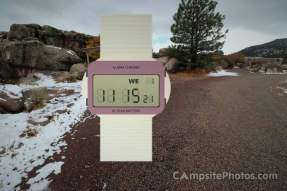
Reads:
h=11 m=15 s=21
